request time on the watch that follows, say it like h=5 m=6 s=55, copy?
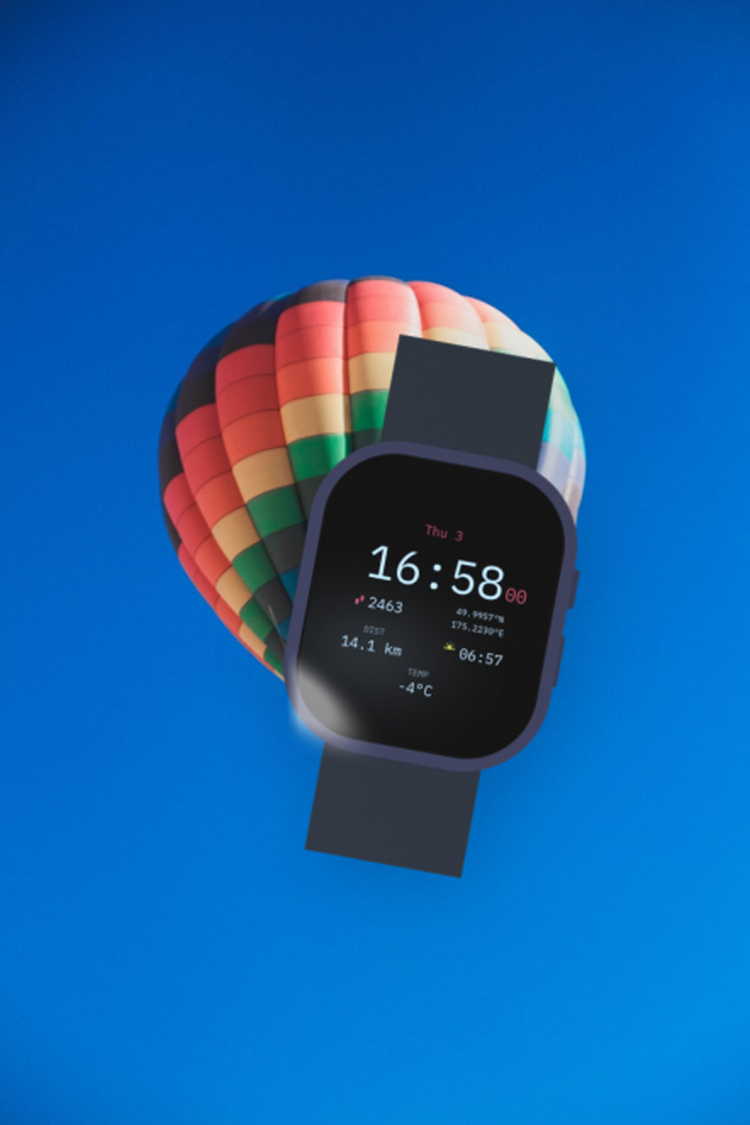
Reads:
h=16 m=58 s=0
